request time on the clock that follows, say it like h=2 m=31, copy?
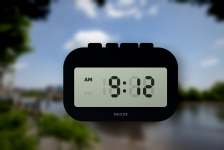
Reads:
h=9 m=12
